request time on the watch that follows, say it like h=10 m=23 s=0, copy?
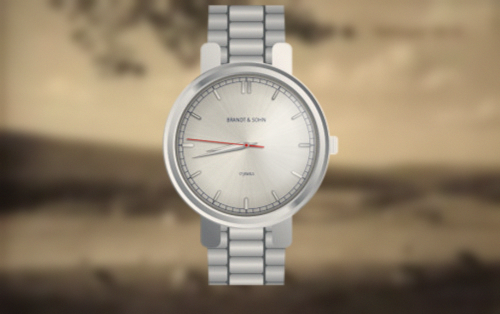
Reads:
h=8 m=42 s=46
